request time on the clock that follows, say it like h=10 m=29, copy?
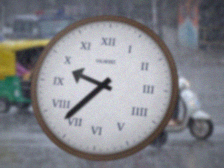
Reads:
h=9 m=37
